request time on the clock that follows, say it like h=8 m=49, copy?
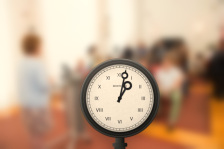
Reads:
h=1 m=2
